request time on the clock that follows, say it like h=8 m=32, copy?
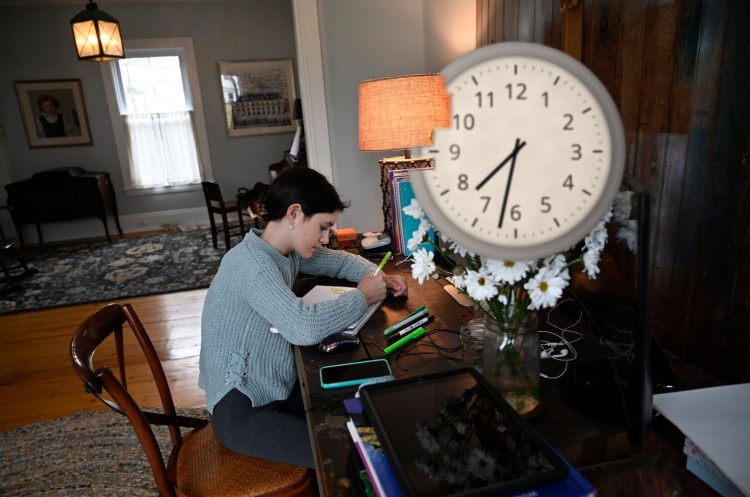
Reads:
h=7 m=32
